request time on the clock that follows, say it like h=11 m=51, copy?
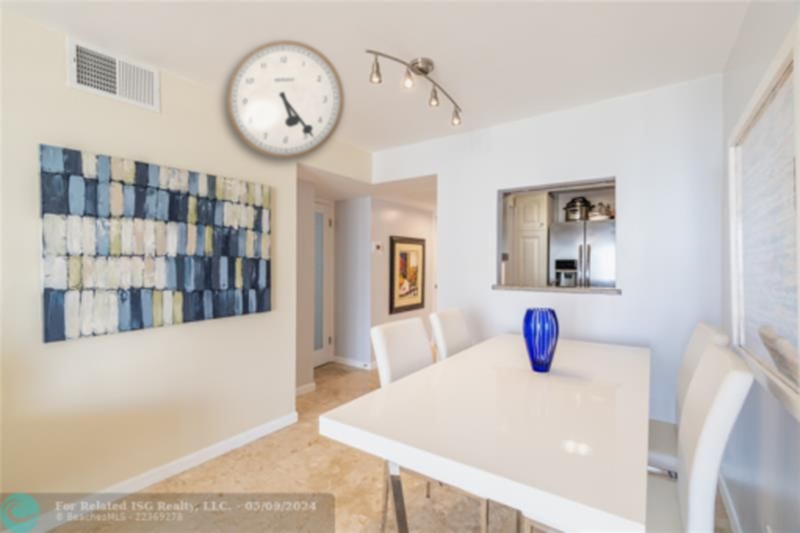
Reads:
h=5 m=24
